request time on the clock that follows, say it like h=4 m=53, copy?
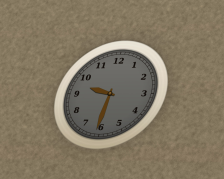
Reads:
h=9 m=31
